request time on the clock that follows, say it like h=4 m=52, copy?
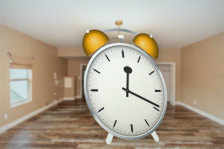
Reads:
h=12 m=19
